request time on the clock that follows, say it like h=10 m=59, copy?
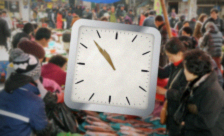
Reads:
h=10 m=53
